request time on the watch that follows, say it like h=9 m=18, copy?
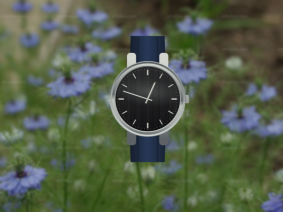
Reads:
h=12 m=48
